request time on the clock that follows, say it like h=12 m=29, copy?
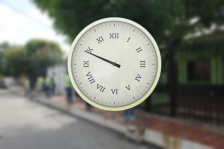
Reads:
h=9 m=49
